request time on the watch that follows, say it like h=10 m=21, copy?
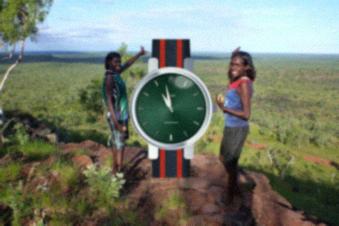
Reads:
h=10 m=58
